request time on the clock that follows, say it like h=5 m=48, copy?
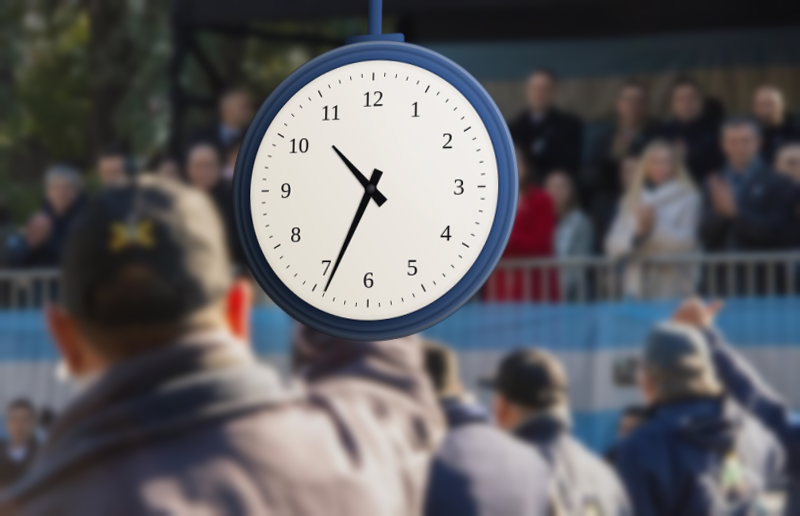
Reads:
h=10 m=34
